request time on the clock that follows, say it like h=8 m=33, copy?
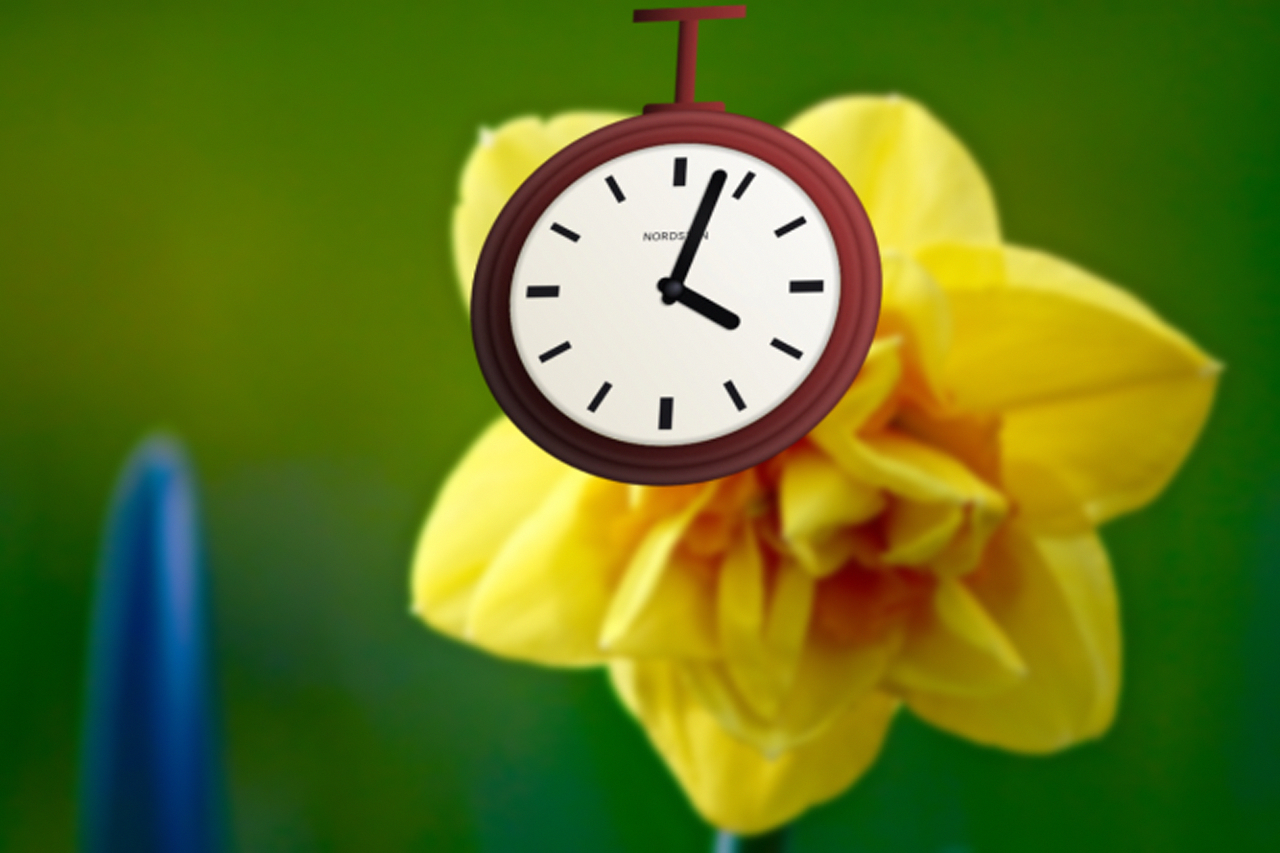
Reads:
h=4 m=3
